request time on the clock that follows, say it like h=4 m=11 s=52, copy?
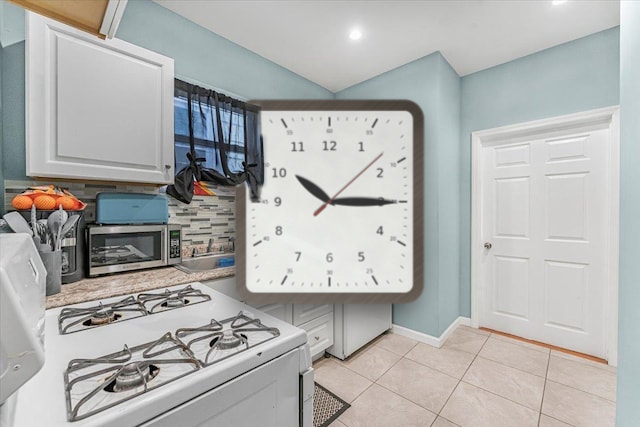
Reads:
h=10 m=15 s=8
